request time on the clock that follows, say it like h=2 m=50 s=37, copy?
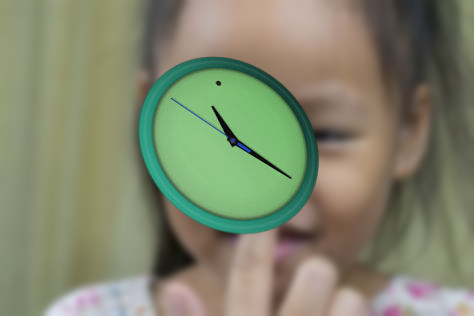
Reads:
h=11 m=21 s=52
